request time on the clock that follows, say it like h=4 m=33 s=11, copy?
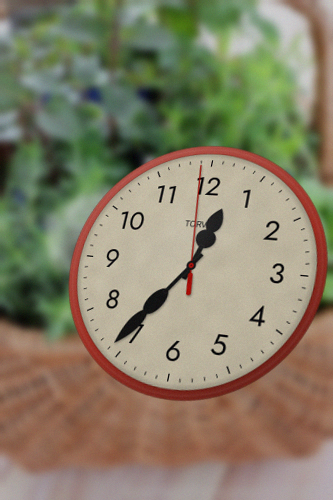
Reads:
h=12 m=35 s=59
